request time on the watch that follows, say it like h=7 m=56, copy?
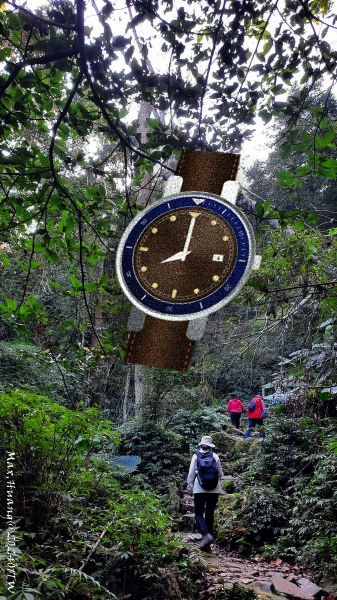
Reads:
h=8 m=0
